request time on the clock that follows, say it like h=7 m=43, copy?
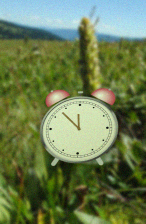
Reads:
h=11 m=53
